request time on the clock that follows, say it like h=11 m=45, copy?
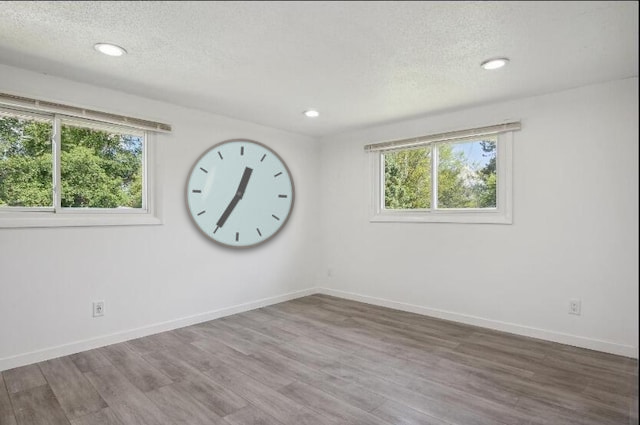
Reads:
h=12 m=35
